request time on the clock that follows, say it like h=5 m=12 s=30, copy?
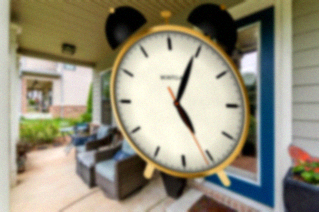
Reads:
h=5 m=4 s=26
